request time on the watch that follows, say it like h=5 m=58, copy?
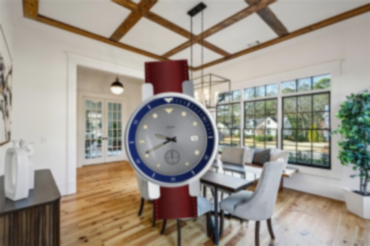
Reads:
h=9 m=41
